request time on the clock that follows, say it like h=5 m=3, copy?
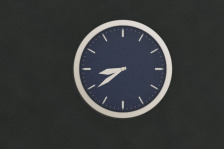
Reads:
h=8 m=39
